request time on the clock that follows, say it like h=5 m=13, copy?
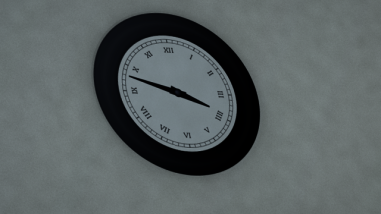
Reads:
h=3 m=48
